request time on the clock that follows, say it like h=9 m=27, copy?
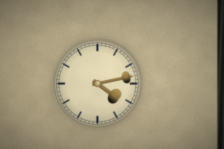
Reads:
h=4 m=13
